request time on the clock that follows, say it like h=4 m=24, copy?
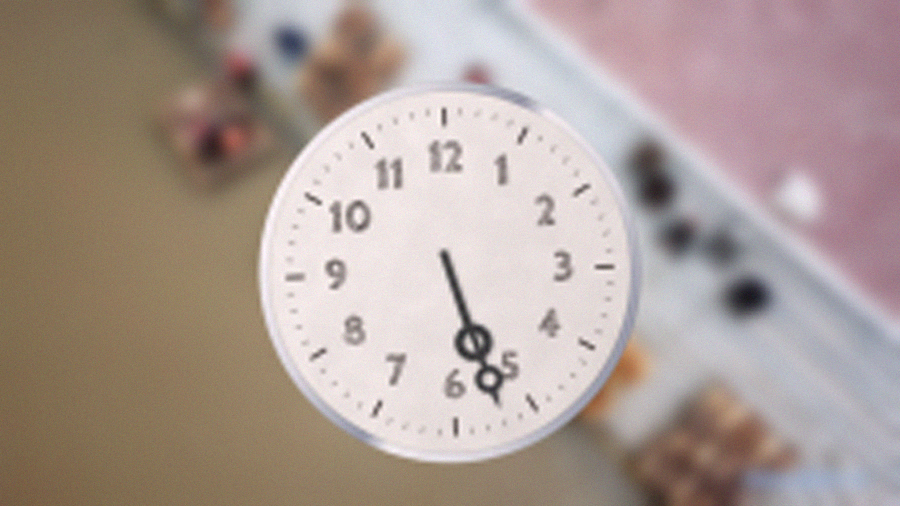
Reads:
h=5 m=27
